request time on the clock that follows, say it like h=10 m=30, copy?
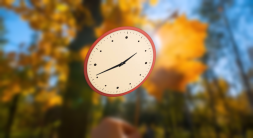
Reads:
h=1 m=41
